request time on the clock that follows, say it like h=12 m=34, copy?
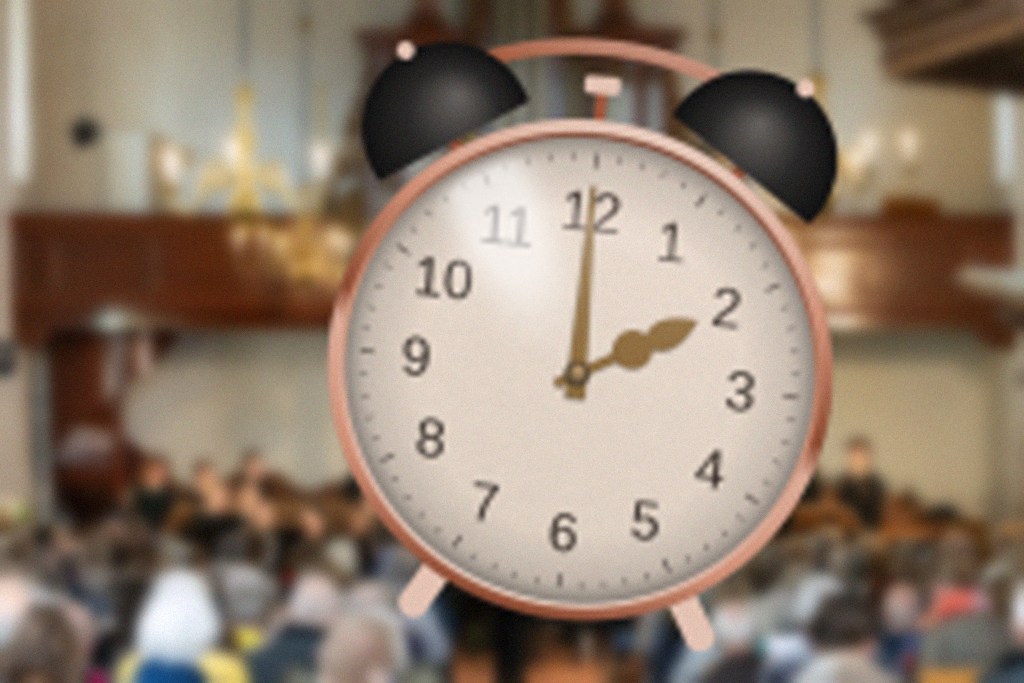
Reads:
h=2 m=0
